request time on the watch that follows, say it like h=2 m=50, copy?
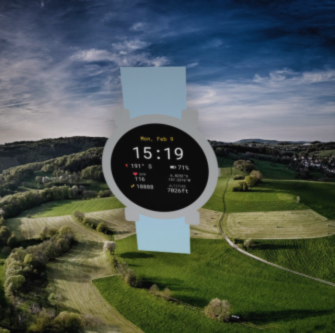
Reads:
h=15 m=19
